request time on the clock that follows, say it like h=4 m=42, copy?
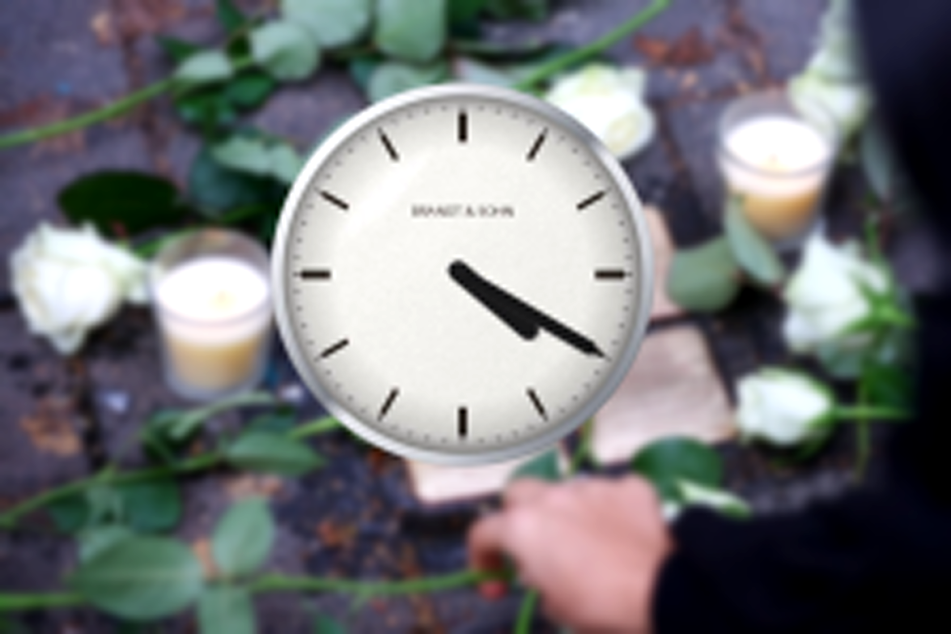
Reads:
h=4 m=20
